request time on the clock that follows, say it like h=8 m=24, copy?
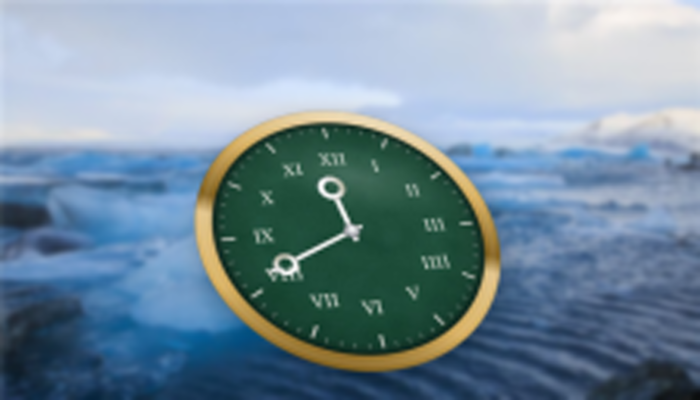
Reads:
h=11 m=41
